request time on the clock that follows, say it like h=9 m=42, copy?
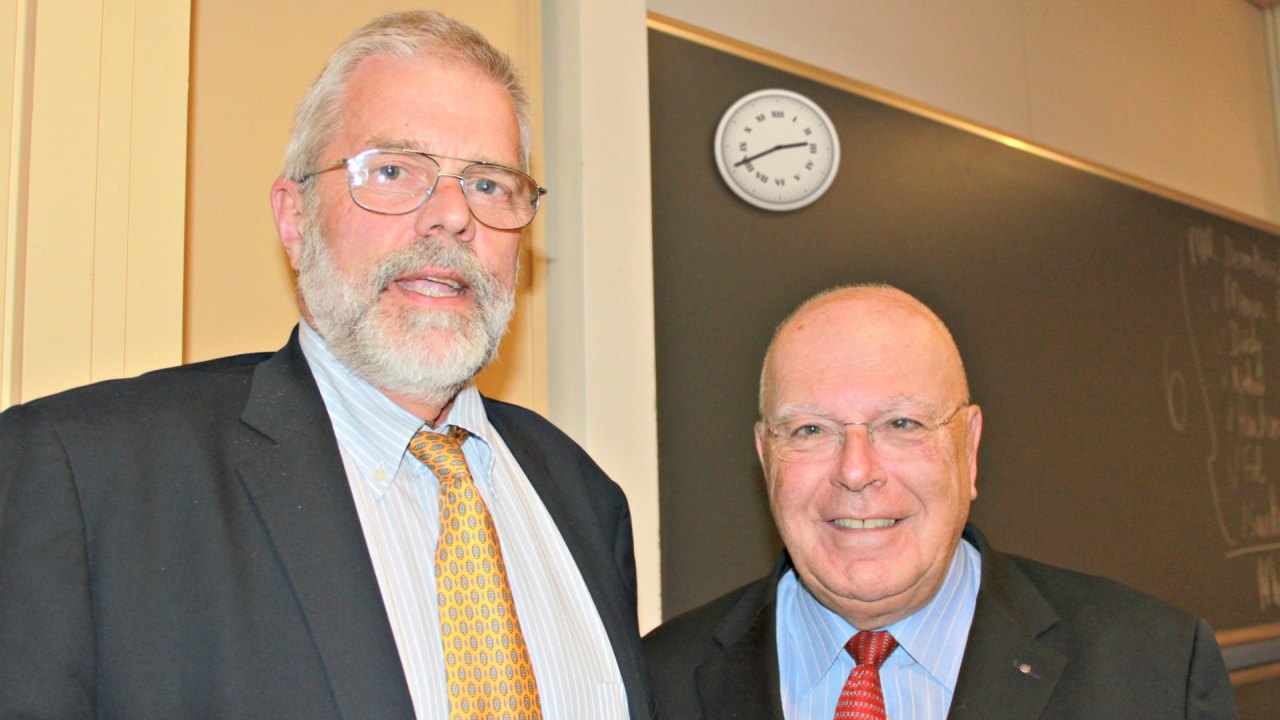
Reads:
h=2 m=41
